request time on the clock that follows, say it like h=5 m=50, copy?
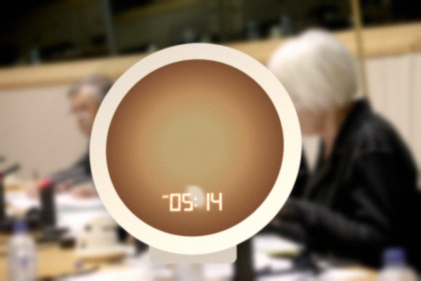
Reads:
h=5 m=14
